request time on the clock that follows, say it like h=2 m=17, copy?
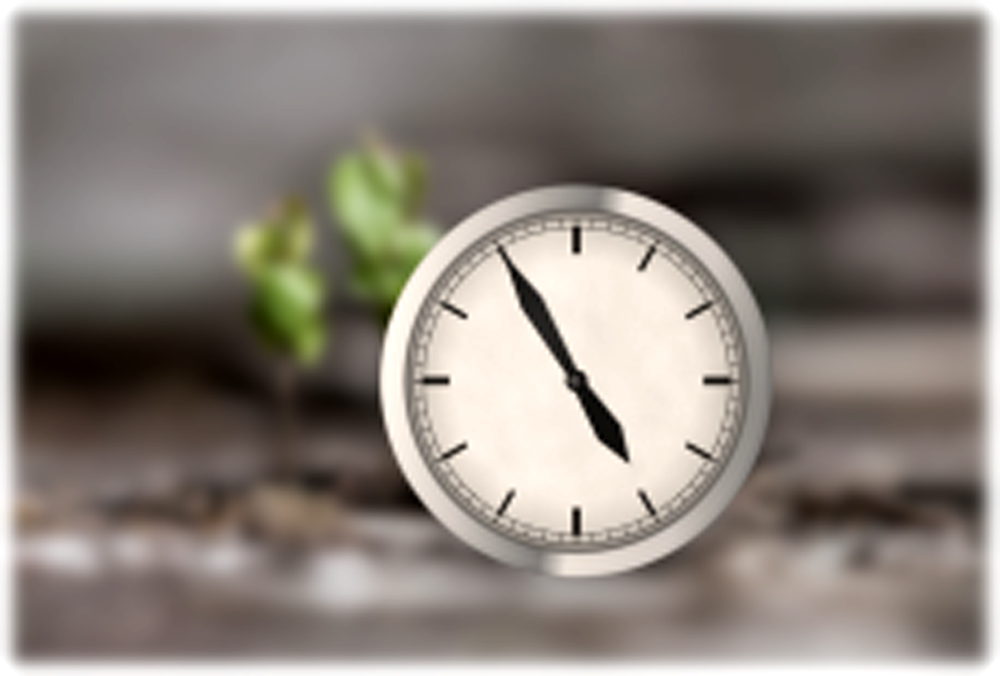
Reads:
h=4 m=55
